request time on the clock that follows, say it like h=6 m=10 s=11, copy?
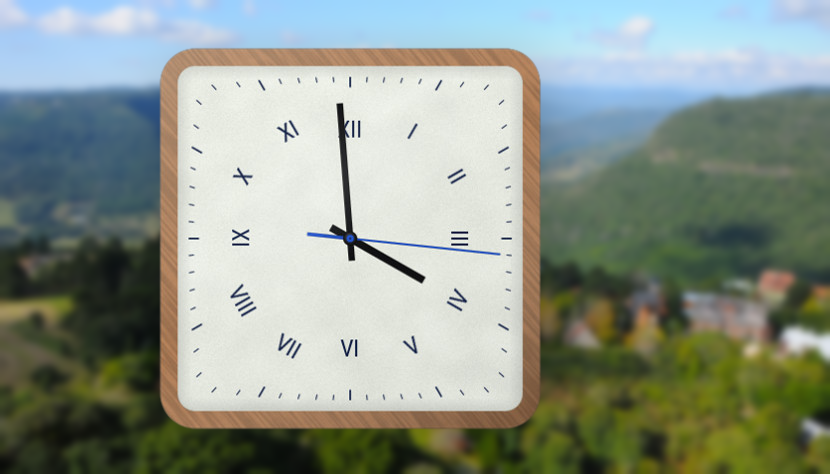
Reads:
h=3 m=59 s=16
